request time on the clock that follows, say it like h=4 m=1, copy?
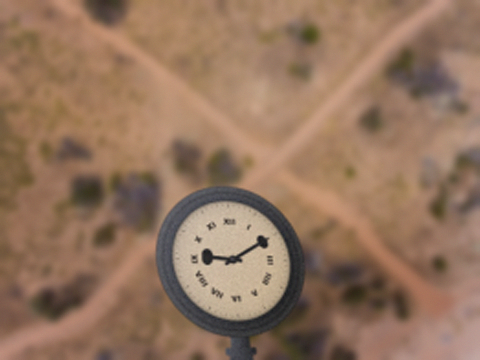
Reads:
h=9 m=10
